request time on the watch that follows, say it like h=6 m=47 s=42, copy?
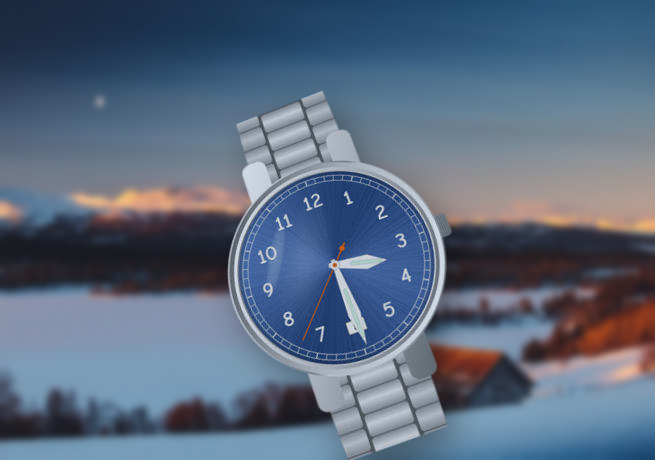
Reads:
h=3 m=29 s=37
